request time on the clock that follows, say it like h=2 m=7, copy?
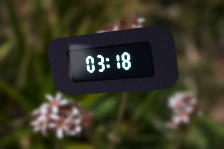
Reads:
h=3 m=18
